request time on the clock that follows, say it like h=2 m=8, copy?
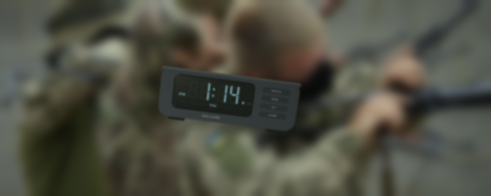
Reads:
h=1 m=14
